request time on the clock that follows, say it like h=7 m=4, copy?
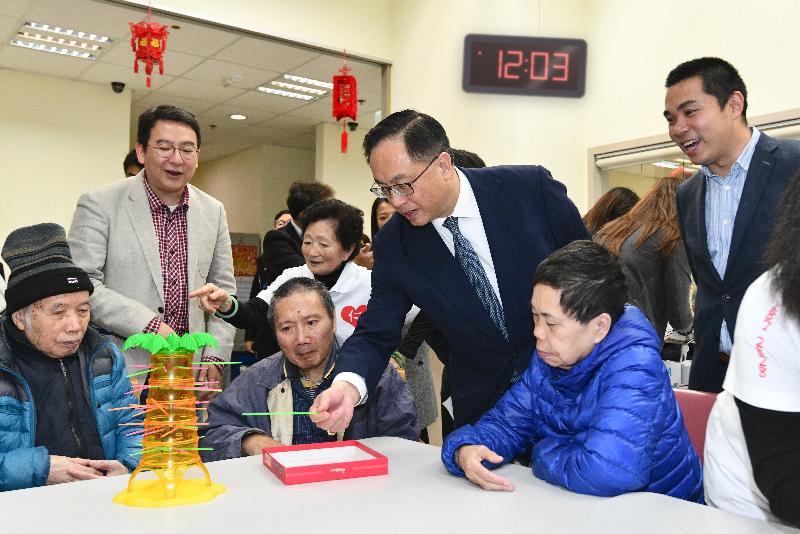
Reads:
h=12 m=3
